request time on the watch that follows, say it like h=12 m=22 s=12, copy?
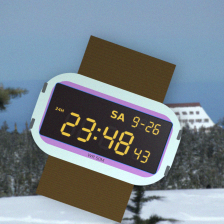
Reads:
h=23 m=48 s=43
